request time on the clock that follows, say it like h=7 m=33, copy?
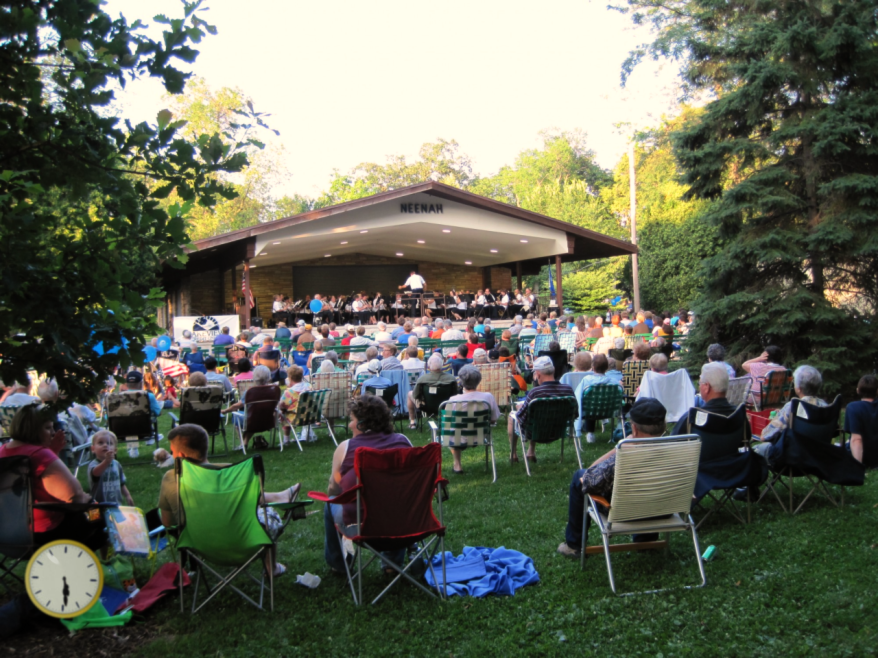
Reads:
h=5 m=29
